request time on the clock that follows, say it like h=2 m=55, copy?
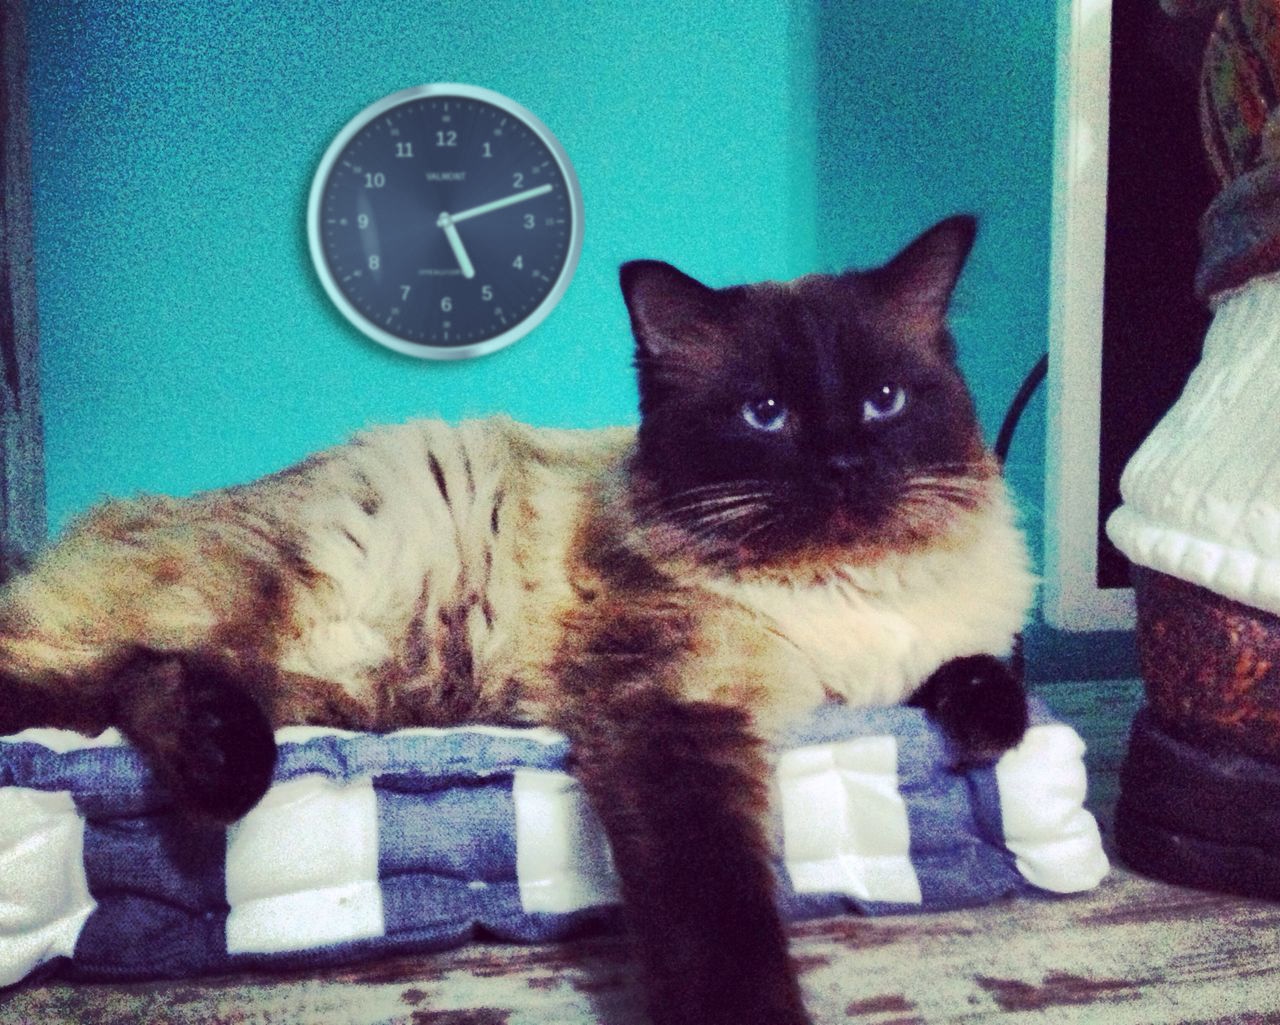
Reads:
h=5 m=12
